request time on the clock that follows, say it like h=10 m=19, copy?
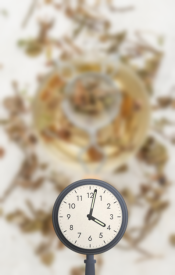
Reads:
h=4 m=2
